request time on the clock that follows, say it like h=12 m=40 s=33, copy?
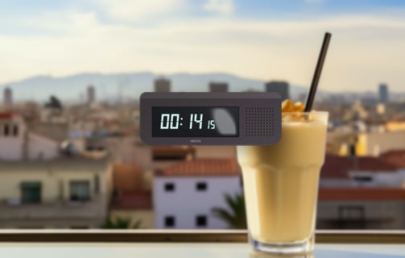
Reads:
h=0 m=14 s=15
